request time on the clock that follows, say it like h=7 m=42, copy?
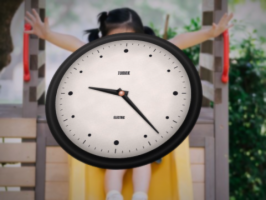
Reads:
h=9 m=23
